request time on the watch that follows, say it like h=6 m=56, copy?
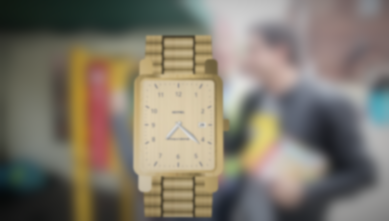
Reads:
h=7 m=22
